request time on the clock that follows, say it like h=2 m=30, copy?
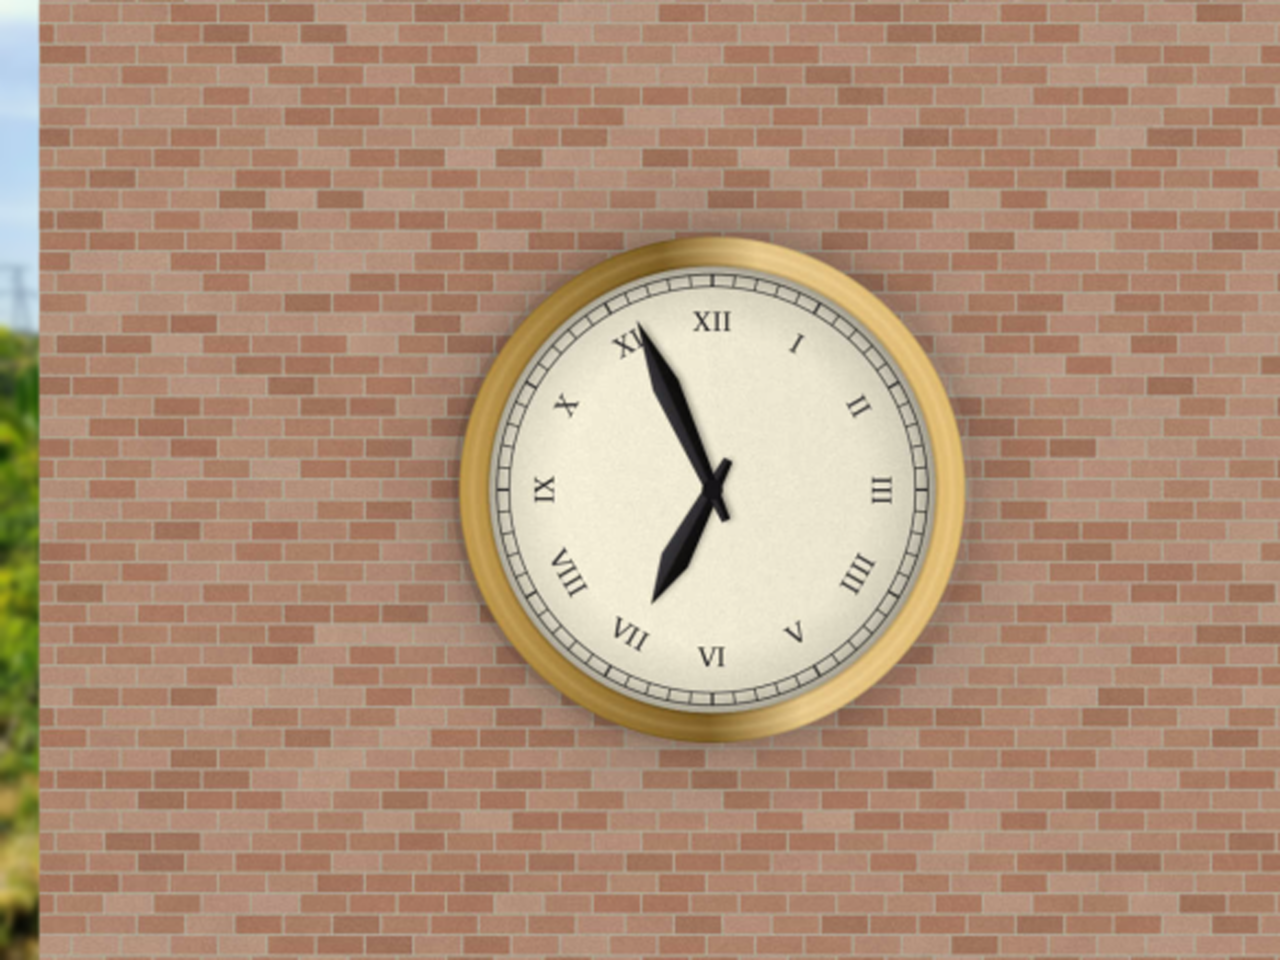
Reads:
h=6 m=56
